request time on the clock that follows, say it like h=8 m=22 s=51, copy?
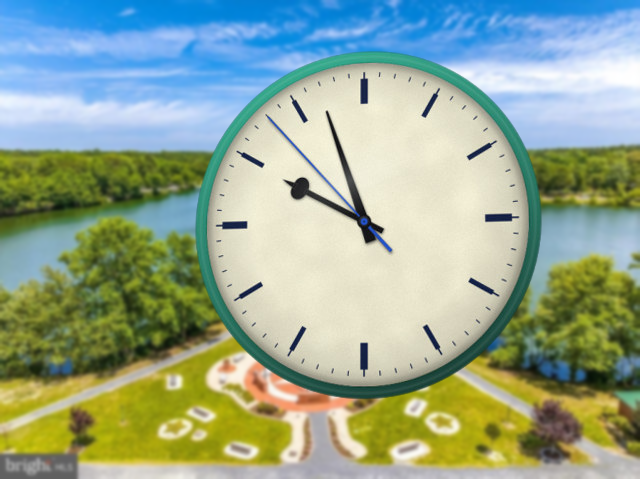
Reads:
h=9 m=56 s=53
